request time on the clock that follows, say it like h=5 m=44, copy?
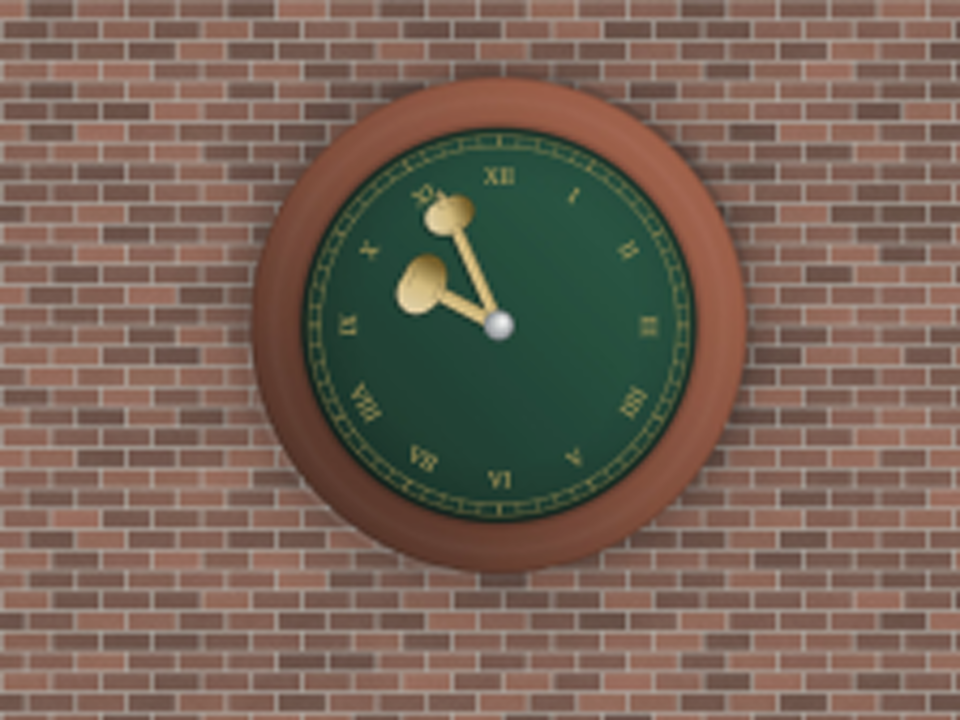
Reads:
h=9 m=56
